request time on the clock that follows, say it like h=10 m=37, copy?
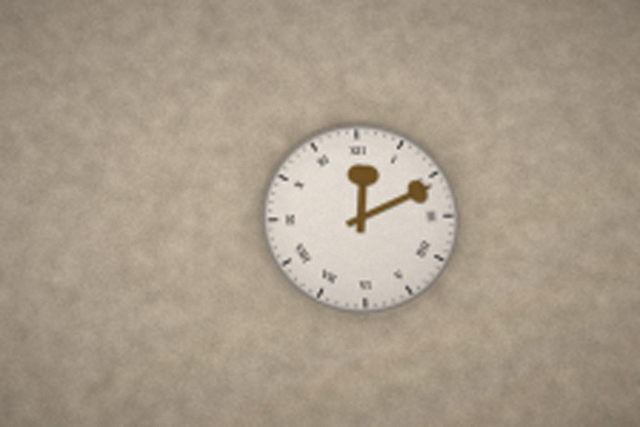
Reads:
h=12 m=11
